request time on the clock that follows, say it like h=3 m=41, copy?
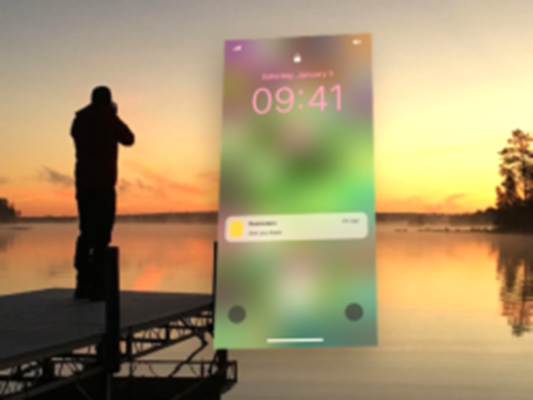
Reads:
h=9 m=41
